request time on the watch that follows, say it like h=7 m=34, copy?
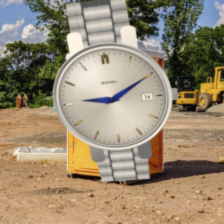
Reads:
h=9 m=10
